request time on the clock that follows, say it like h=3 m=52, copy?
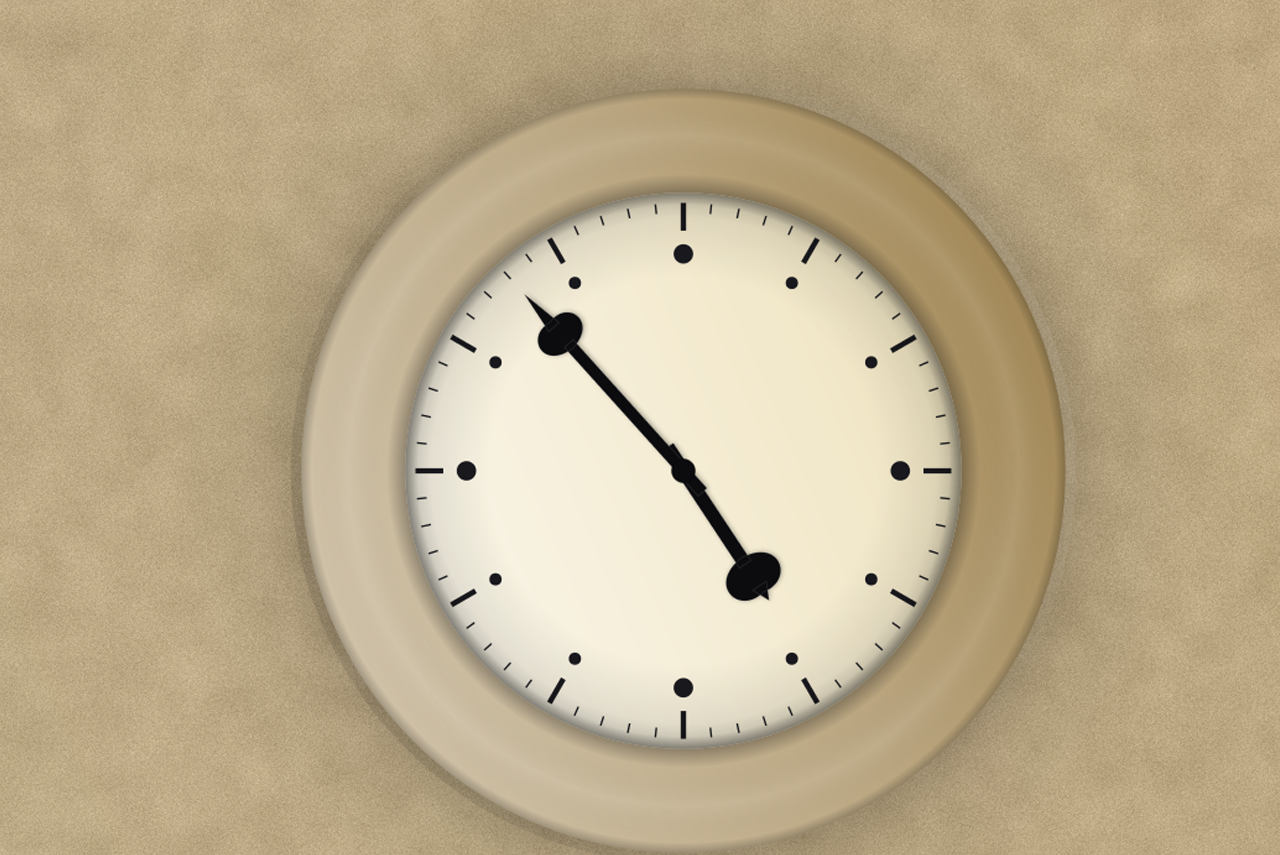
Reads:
h=4 m=53
